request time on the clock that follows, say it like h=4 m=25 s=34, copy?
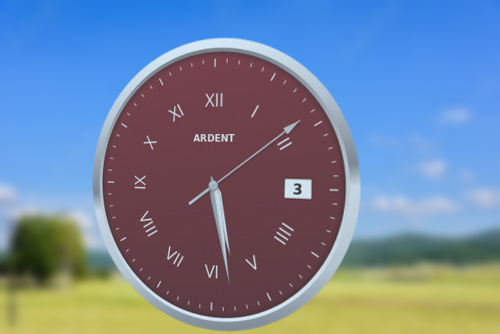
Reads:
h=5 m=28 s=9
